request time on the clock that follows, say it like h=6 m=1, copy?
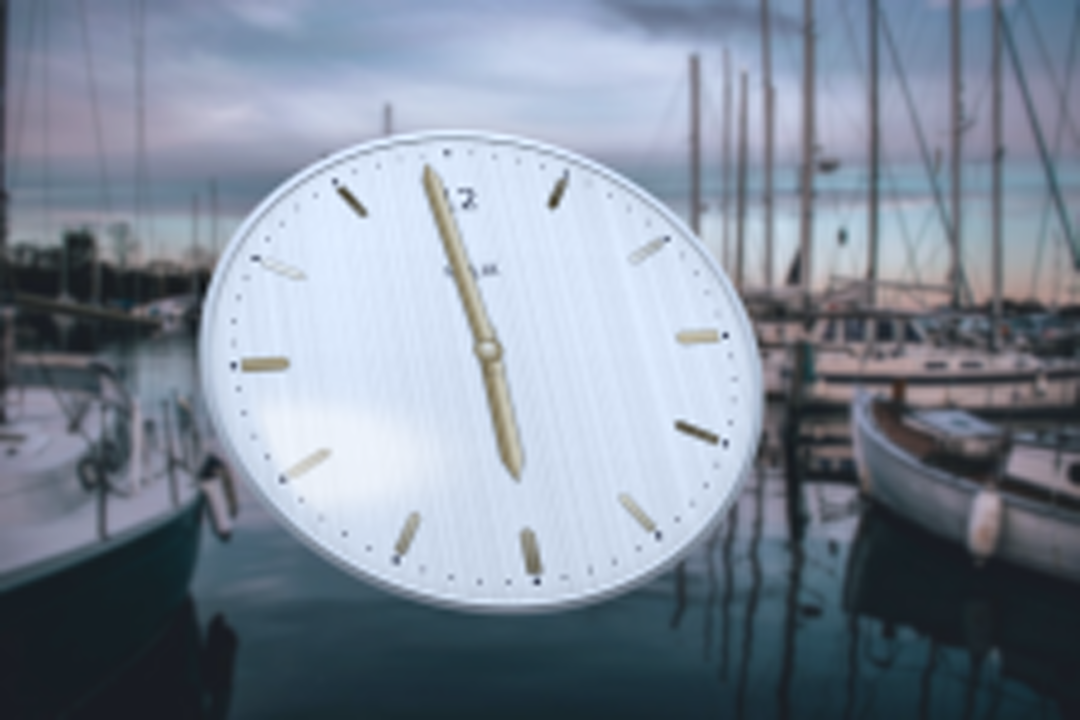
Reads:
h=5 m=59
